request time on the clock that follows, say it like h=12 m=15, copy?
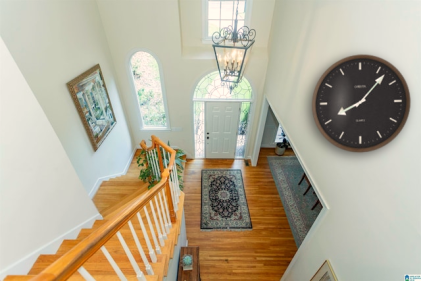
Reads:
h=8 m=7
